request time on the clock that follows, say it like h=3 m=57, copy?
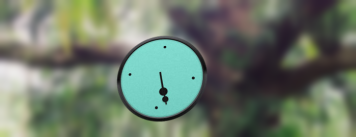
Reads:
h=5 m=27
